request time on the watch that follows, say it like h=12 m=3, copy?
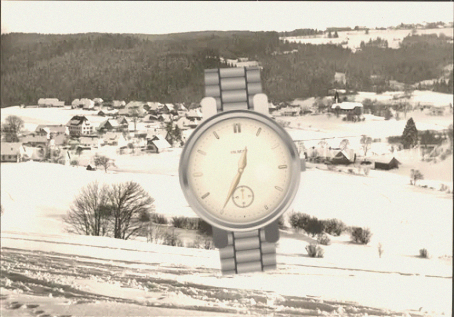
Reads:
h=12 m=35
